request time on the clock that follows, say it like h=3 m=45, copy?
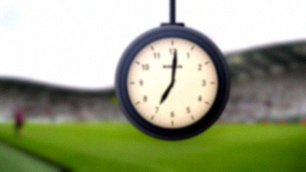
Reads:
h=7 m=1
